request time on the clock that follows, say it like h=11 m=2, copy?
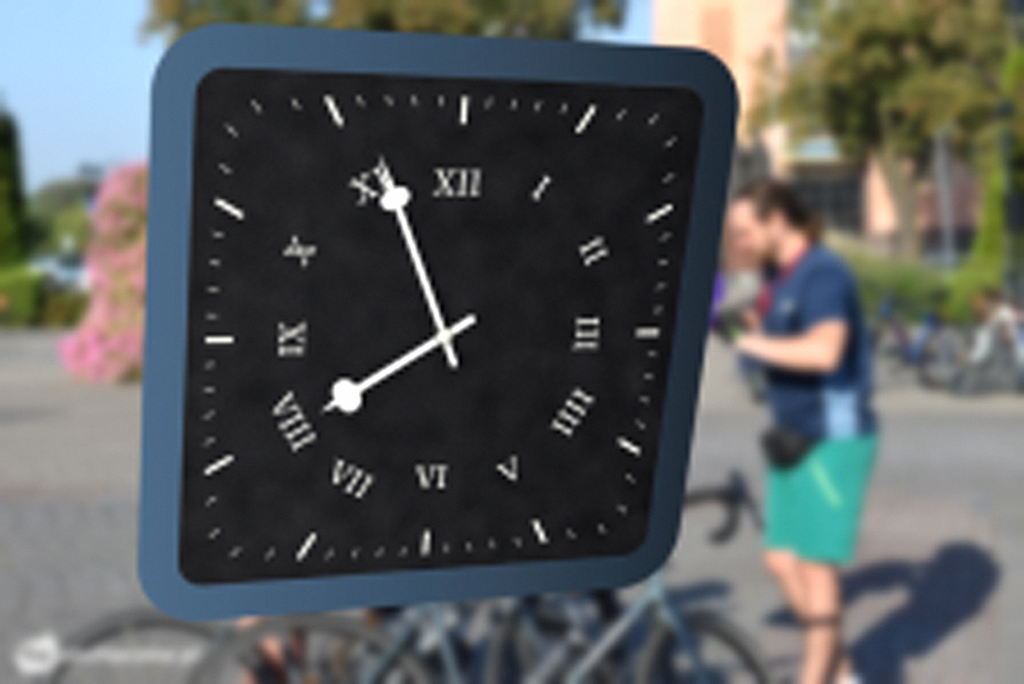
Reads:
h=7 m=56
